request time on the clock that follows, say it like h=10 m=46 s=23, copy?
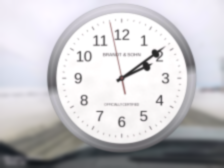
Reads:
h=2 m=8 s=58
